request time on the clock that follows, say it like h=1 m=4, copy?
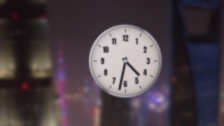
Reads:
h=4 m=32
